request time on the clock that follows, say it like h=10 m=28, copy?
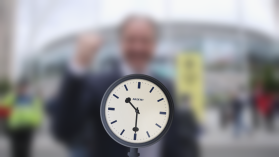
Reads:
h=10 m=30
